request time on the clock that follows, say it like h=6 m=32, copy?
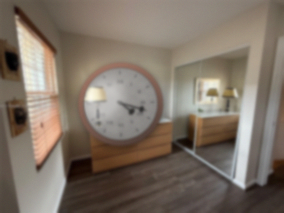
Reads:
h=4 m=18
